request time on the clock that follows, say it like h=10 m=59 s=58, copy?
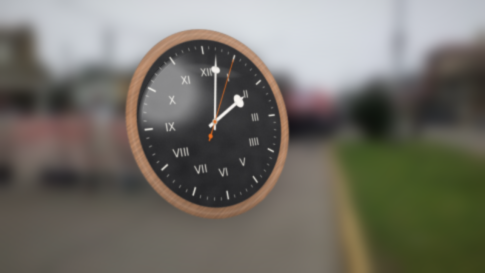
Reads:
h=2 m=2 s=5
